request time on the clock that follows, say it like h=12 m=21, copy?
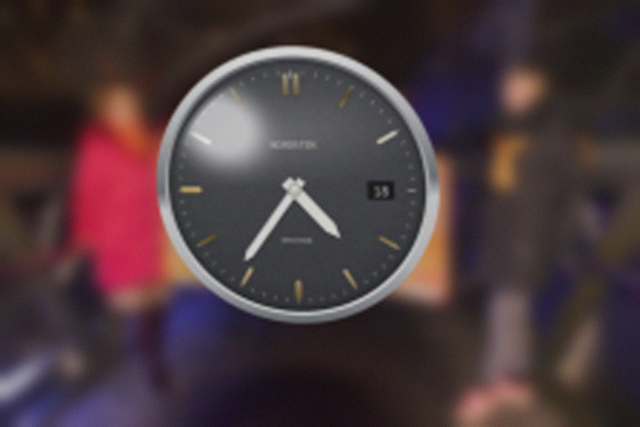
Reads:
h=4 m=36
